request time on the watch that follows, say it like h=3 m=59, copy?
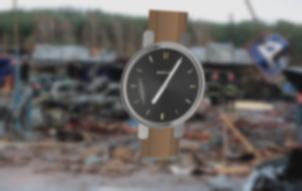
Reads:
h=7 m=5
